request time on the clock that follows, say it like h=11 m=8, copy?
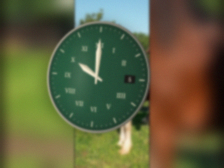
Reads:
h=10 m=0
